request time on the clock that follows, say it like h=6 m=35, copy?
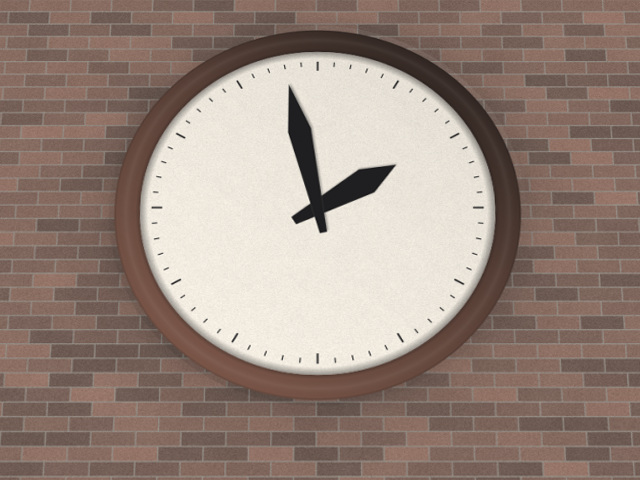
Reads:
h=1 m=58
